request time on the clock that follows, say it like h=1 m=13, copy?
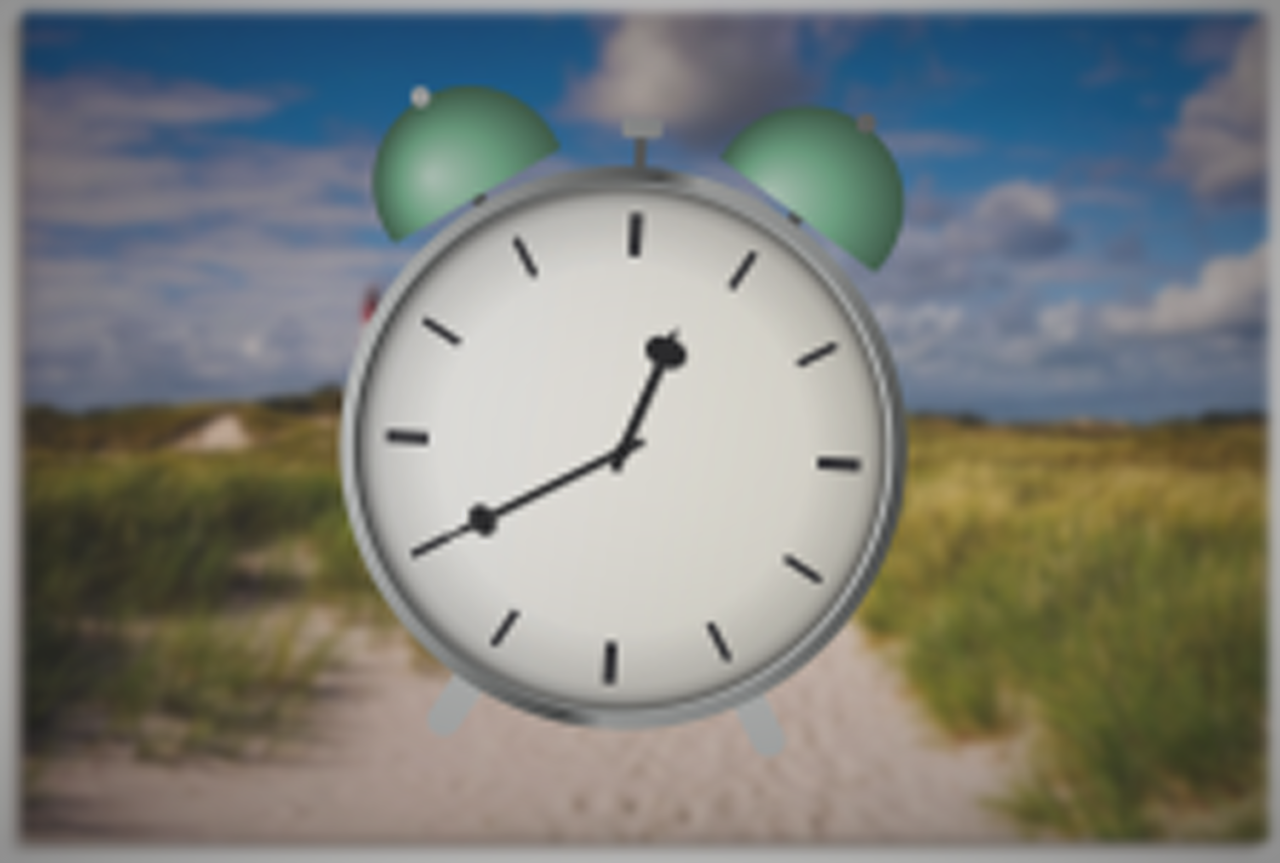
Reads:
h=12 m=40
